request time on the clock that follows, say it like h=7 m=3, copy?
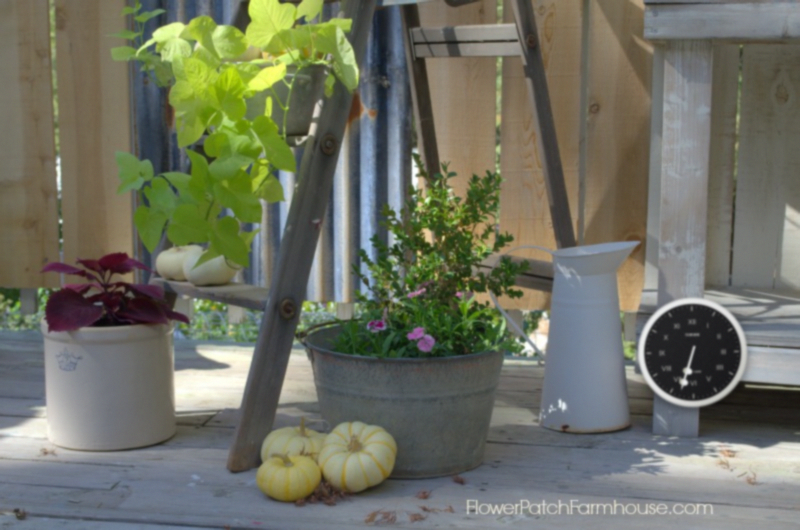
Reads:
h=6 m=33
